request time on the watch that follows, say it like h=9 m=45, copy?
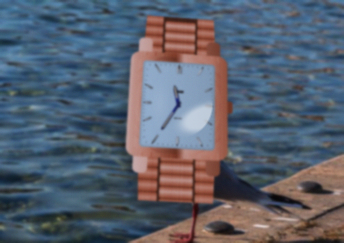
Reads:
h=11 m=35
